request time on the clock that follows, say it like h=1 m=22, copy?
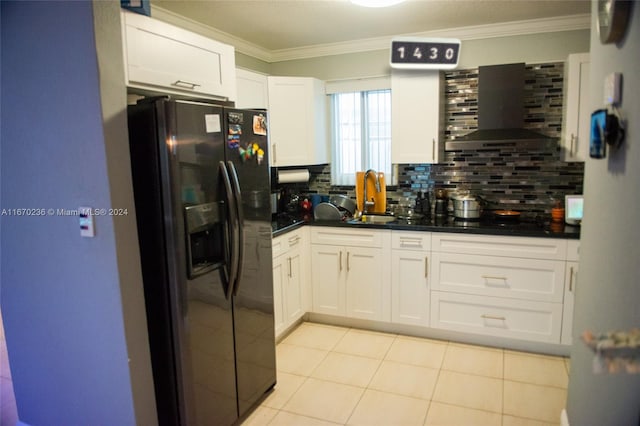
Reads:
h=14 m=30
